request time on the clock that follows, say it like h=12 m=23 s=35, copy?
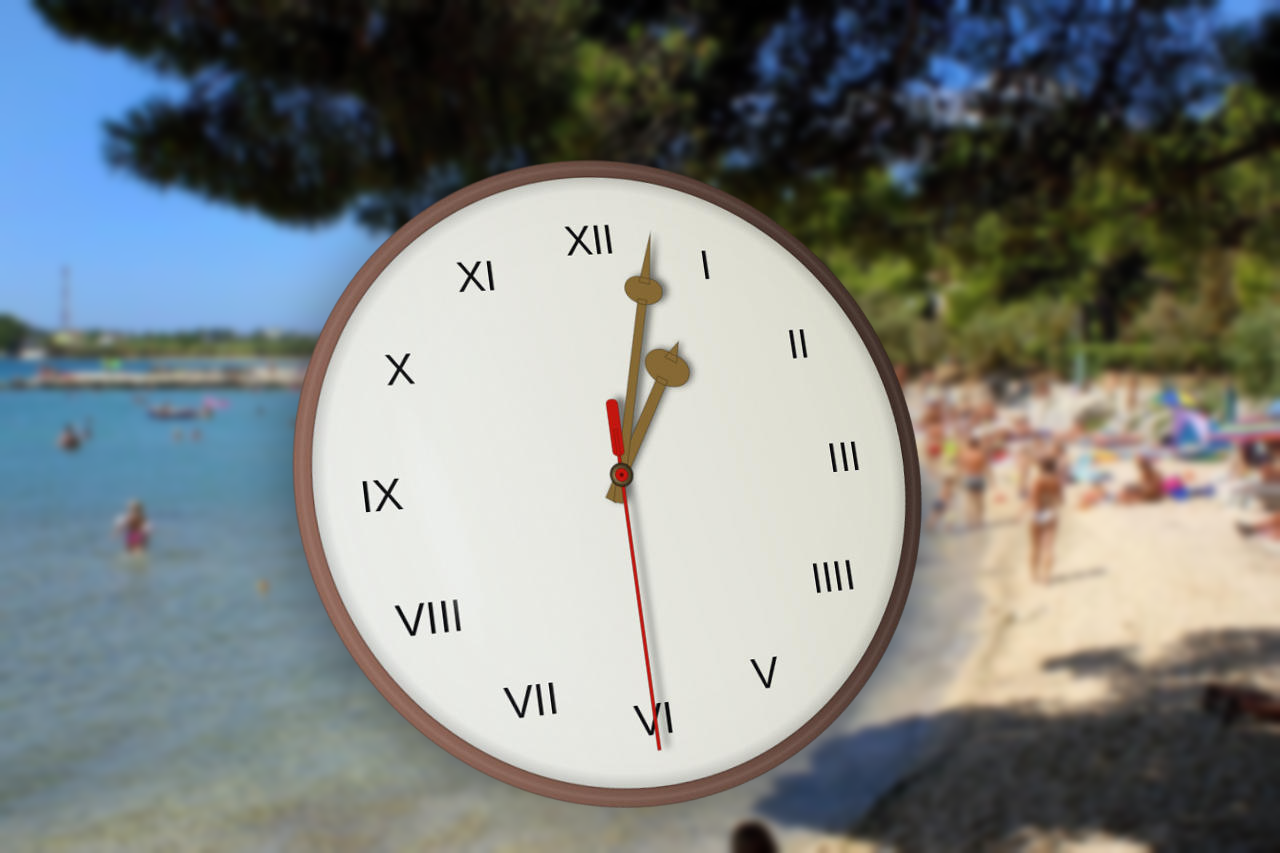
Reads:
h=1 m=2 s=30
